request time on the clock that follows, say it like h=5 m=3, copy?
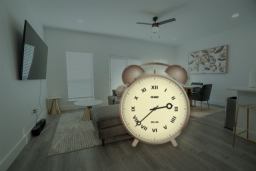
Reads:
h=2 m=38
